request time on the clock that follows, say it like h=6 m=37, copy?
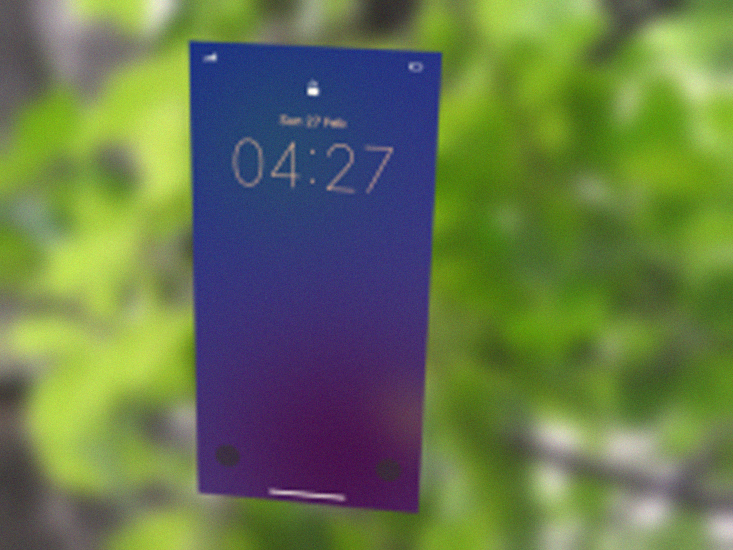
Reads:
h=4 m=27
